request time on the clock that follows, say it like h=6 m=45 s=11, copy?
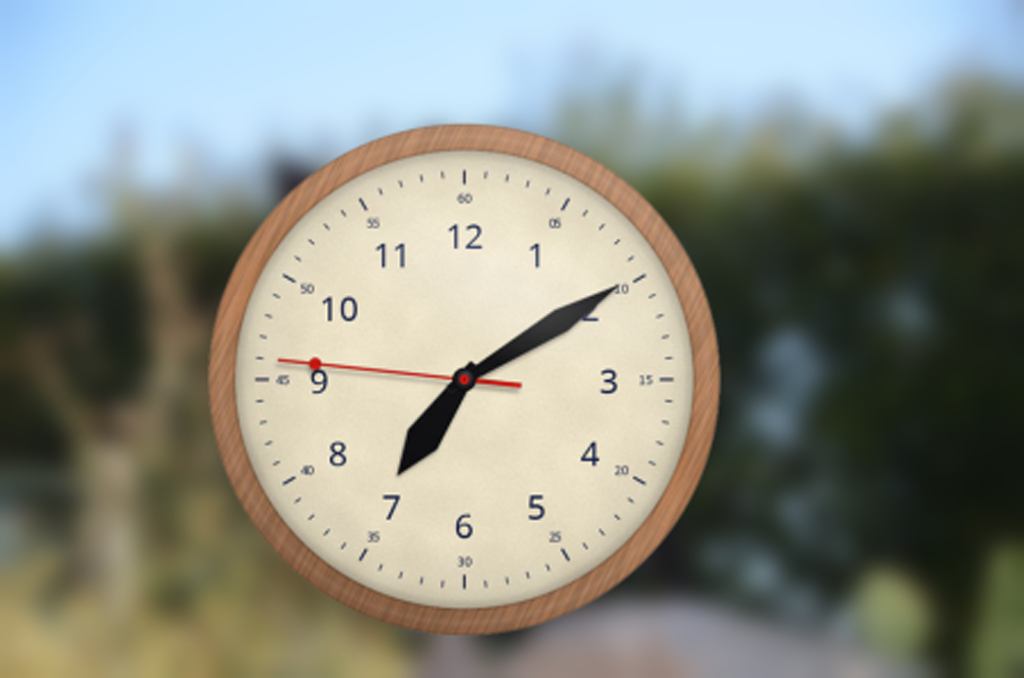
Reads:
h=7 m=9 s=46
